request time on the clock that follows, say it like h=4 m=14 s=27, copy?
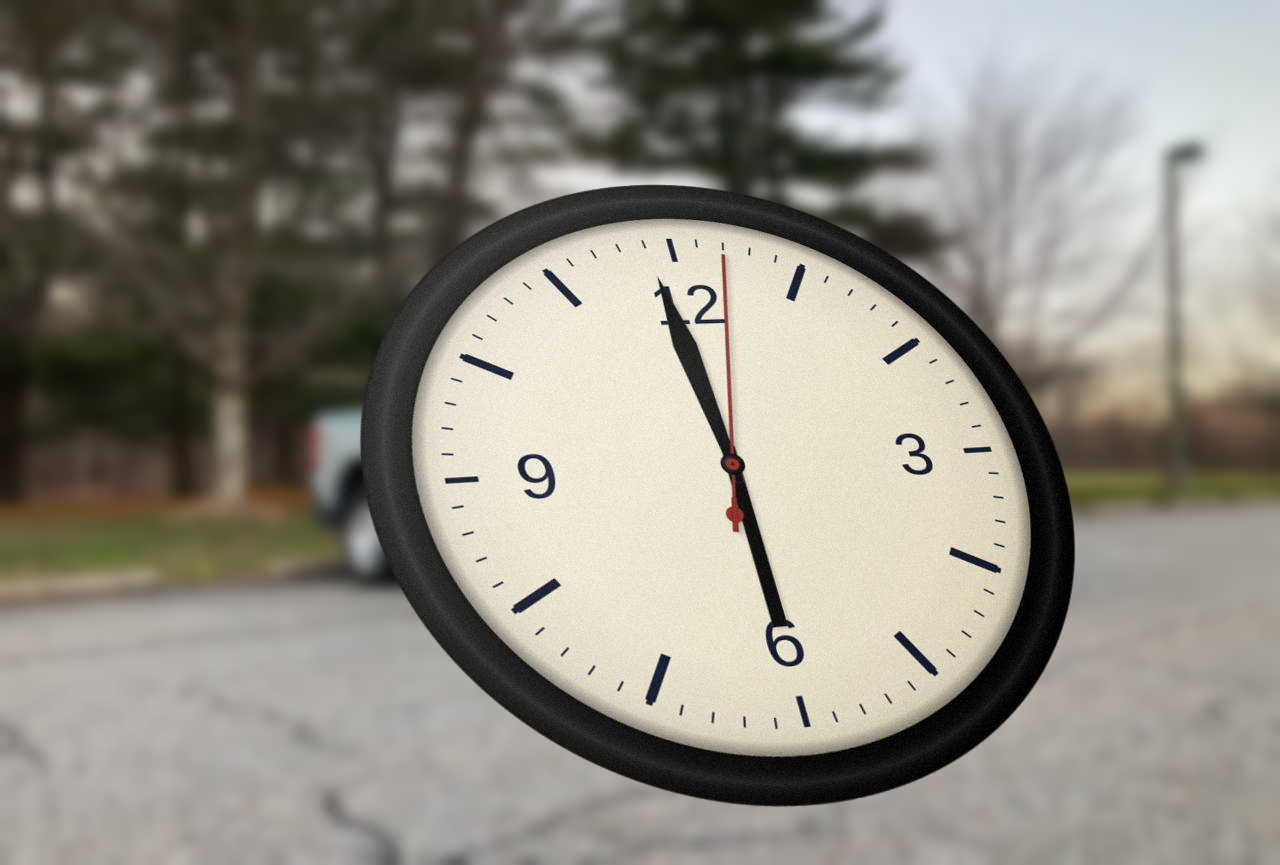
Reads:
h=5 m=59 s=2
